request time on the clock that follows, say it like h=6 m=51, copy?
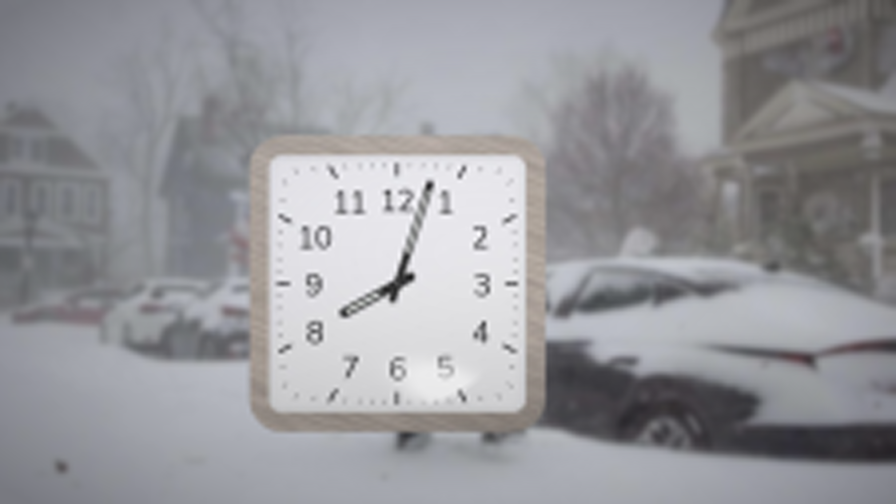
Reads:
h=8 m=3
